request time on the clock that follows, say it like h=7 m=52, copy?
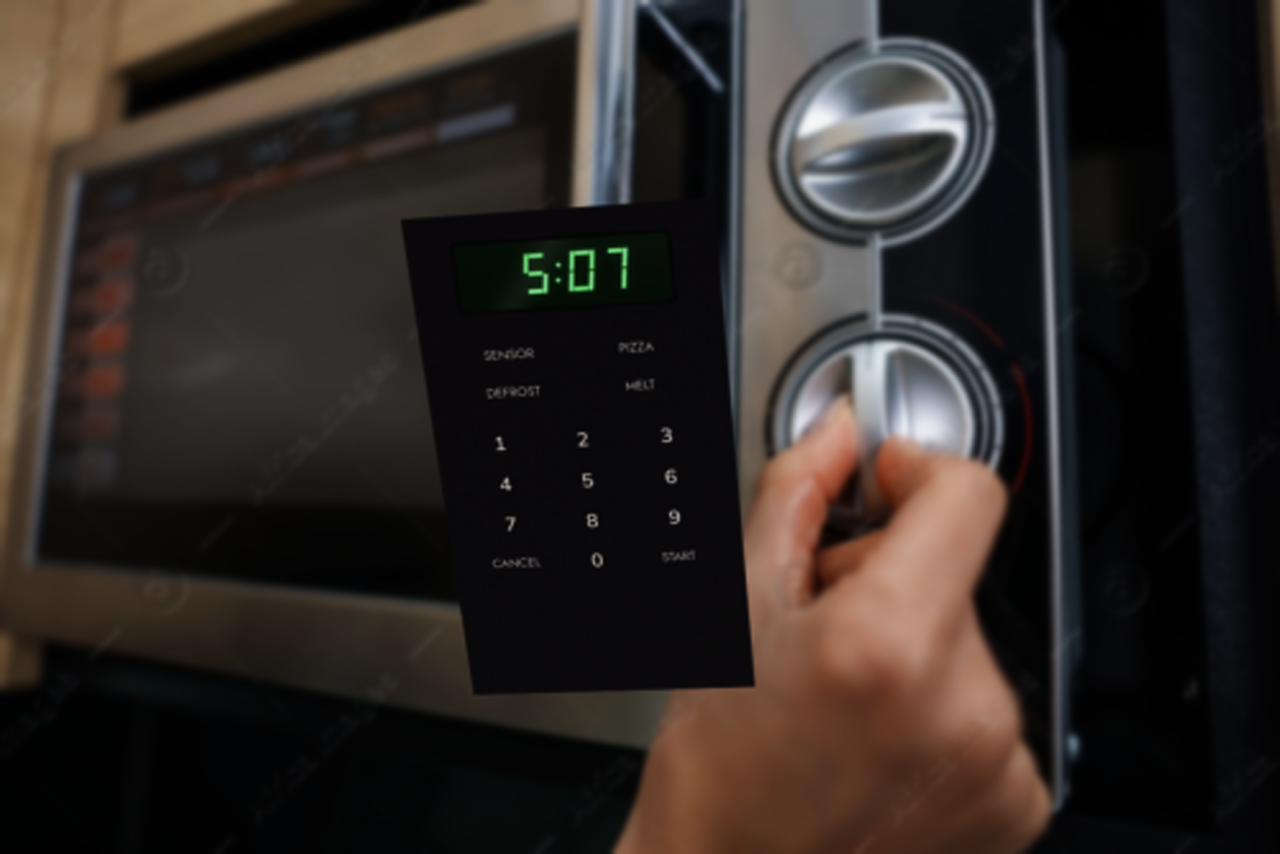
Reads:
h=5 m=7
